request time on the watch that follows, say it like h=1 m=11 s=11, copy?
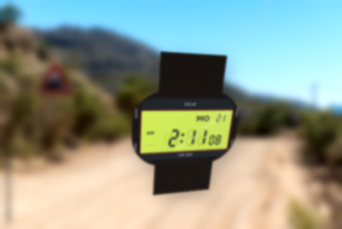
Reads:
h=2 m=11 s=8
